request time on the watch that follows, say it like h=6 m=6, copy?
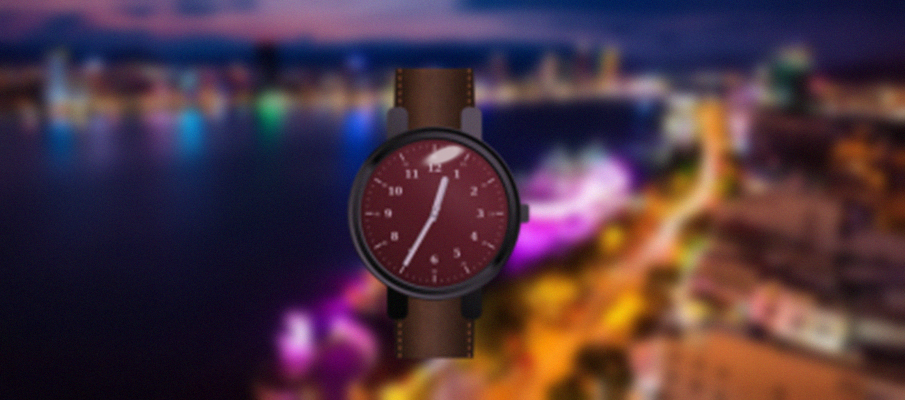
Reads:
h=12 m=35
